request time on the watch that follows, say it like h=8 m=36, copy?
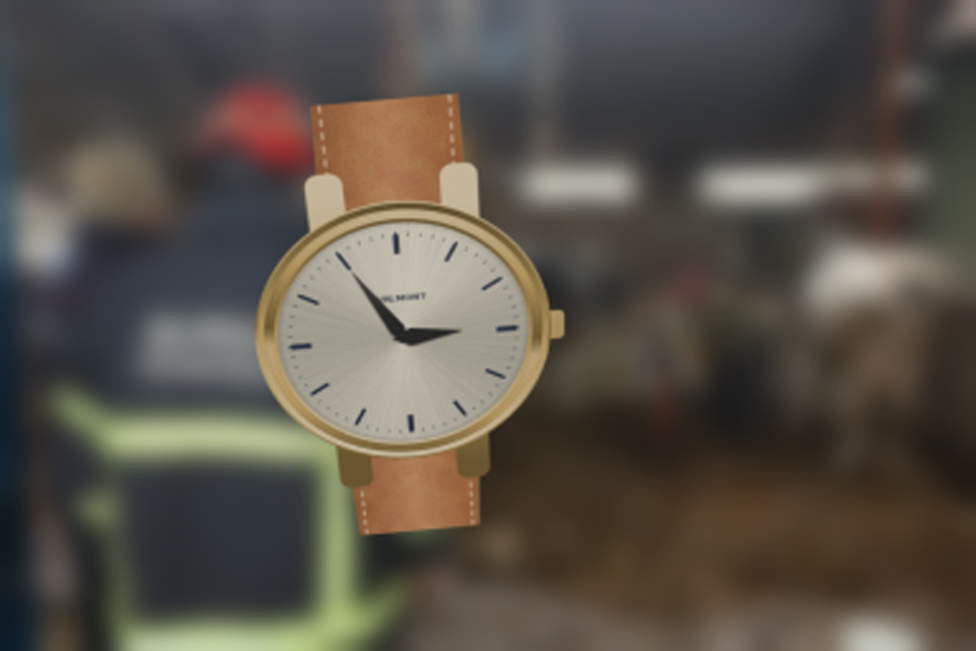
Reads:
h=2 m=55
